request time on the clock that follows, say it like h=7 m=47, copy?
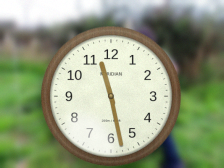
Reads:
h=11 m=28
